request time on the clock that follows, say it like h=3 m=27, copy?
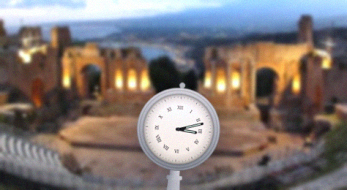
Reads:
h=3 m=12
